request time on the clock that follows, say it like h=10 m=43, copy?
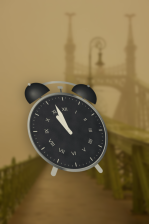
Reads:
h=10 m=57
